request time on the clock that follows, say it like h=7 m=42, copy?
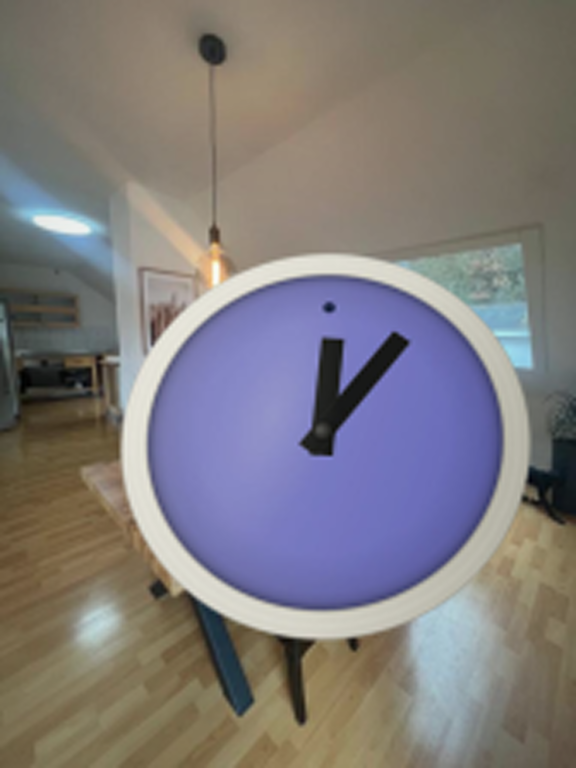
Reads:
h=12 m=6
